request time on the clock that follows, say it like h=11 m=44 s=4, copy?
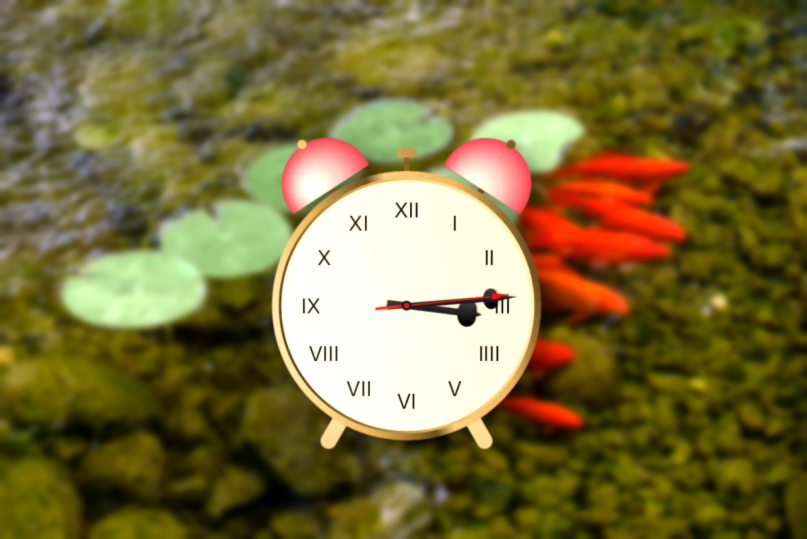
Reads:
h=3 m=14 s=14
